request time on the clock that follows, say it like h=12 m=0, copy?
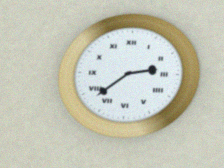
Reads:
h=2 m=38
